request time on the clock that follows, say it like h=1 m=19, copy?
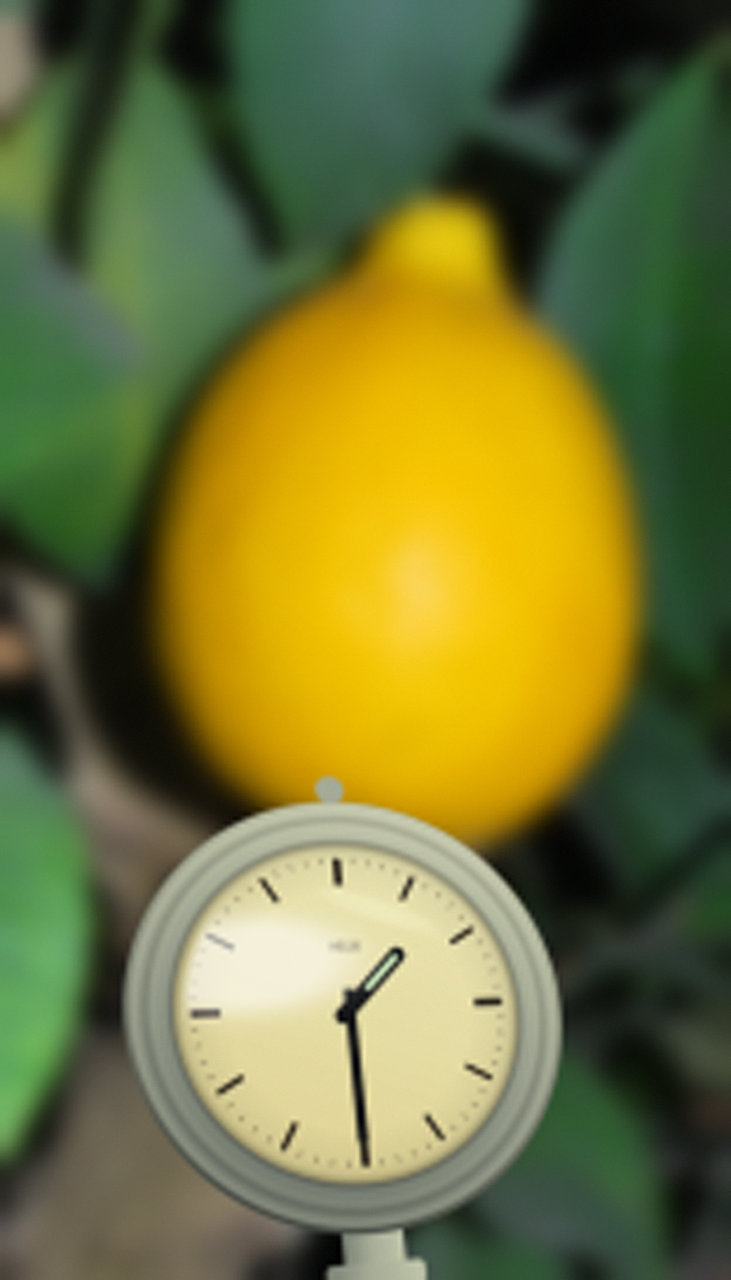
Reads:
h=1 m=30
